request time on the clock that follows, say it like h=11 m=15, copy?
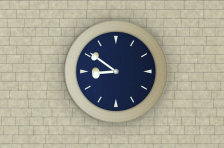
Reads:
h=8 m=51
